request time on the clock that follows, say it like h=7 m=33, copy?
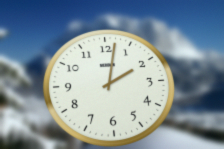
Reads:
h=2 m=2
